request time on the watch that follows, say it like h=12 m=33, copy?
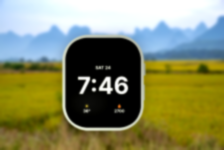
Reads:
h=7 m=46
